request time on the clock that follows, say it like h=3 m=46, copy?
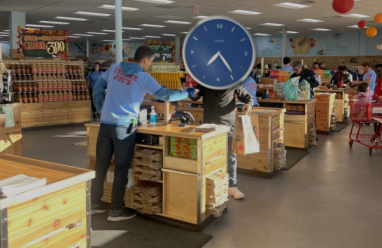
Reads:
h=7 m=24
